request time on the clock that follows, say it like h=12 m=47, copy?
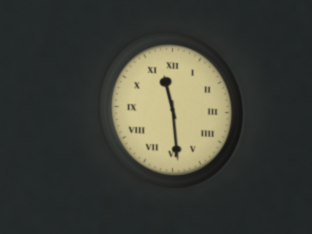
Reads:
h=11 m=29
